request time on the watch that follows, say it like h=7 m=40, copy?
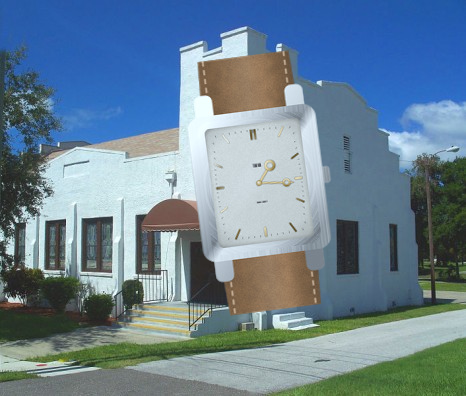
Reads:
h=1 m=16
